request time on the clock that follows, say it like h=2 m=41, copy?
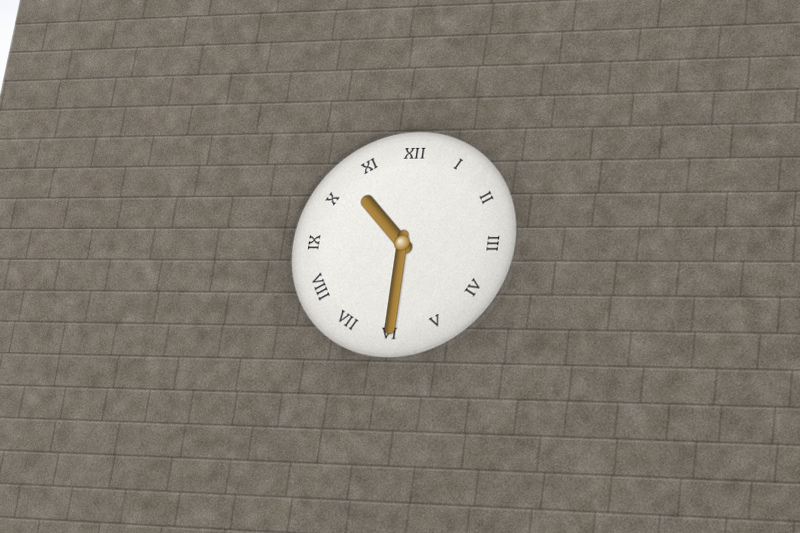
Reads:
h=10 m=30
